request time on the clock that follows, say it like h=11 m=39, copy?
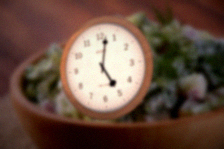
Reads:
h=5 m=2
